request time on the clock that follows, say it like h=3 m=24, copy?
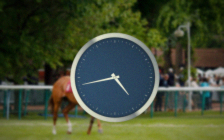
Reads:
h=4 m=43
